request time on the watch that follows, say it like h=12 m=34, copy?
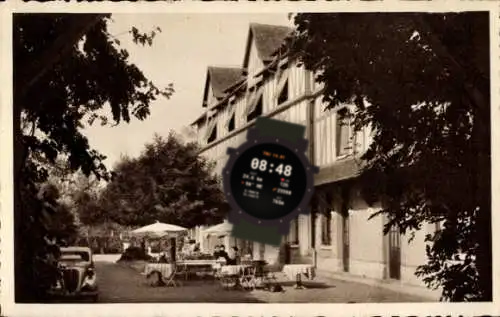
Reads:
h=8 m=48
